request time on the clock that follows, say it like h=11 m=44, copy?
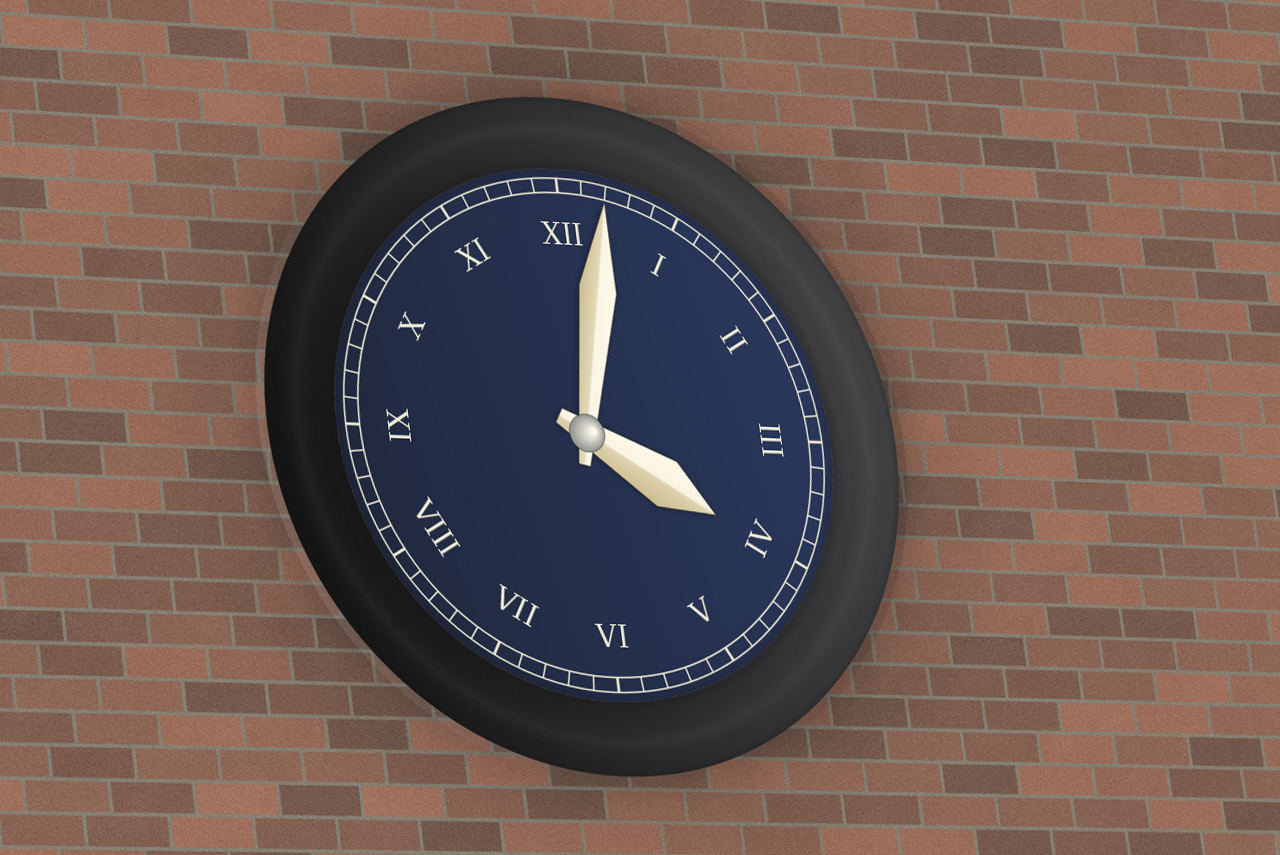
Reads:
h=4 m=2
